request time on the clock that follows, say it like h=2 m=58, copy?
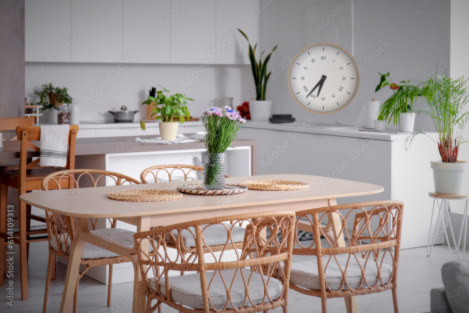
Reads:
h=6 m=37
